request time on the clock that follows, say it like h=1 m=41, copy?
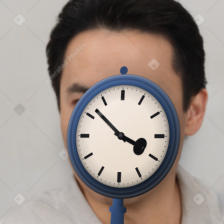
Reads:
h=3 m=52
